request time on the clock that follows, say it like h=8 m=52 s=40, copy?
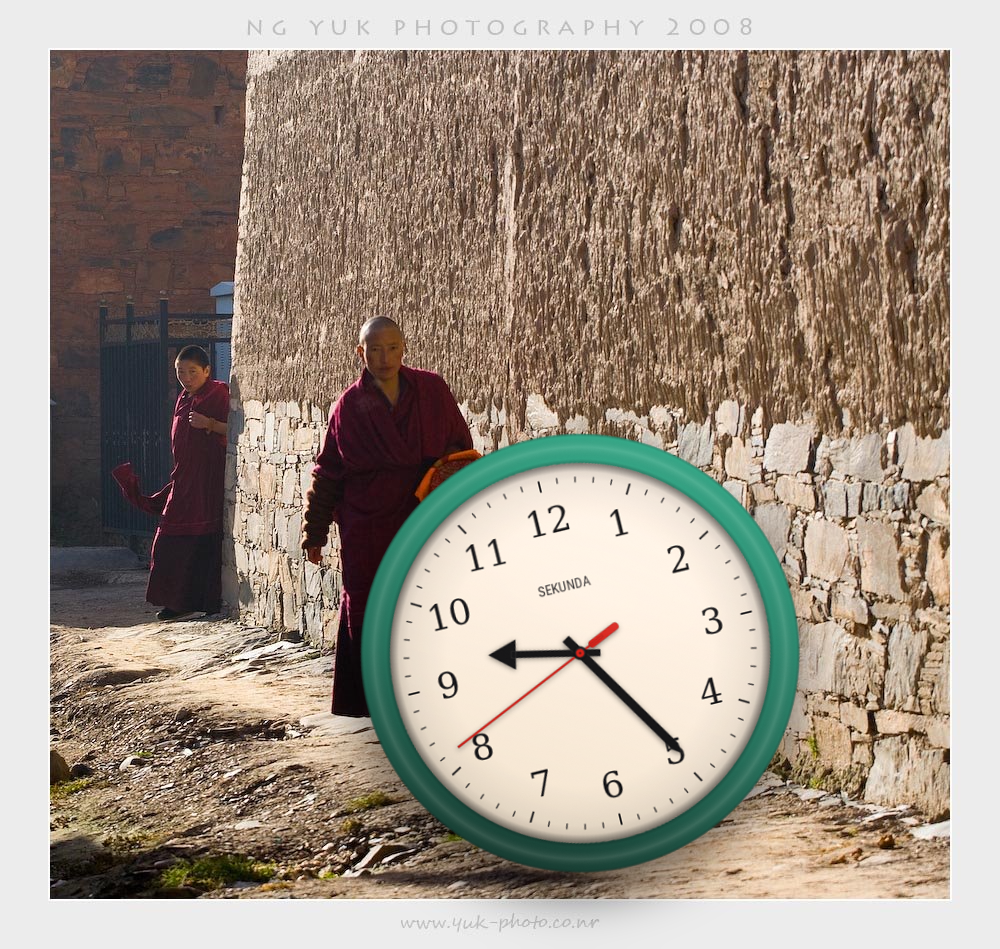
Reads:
h=9 m=24 s=41
